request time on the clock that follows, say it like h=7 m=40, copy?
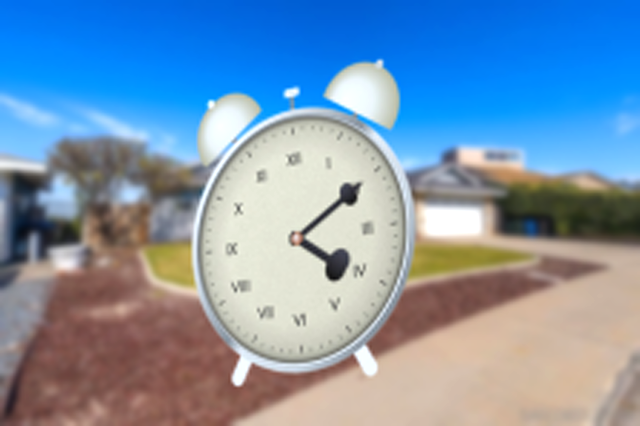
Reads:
h=4 m=10
